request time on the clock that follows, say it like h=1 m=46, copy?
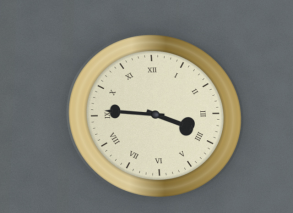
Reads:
h=3 m=46
